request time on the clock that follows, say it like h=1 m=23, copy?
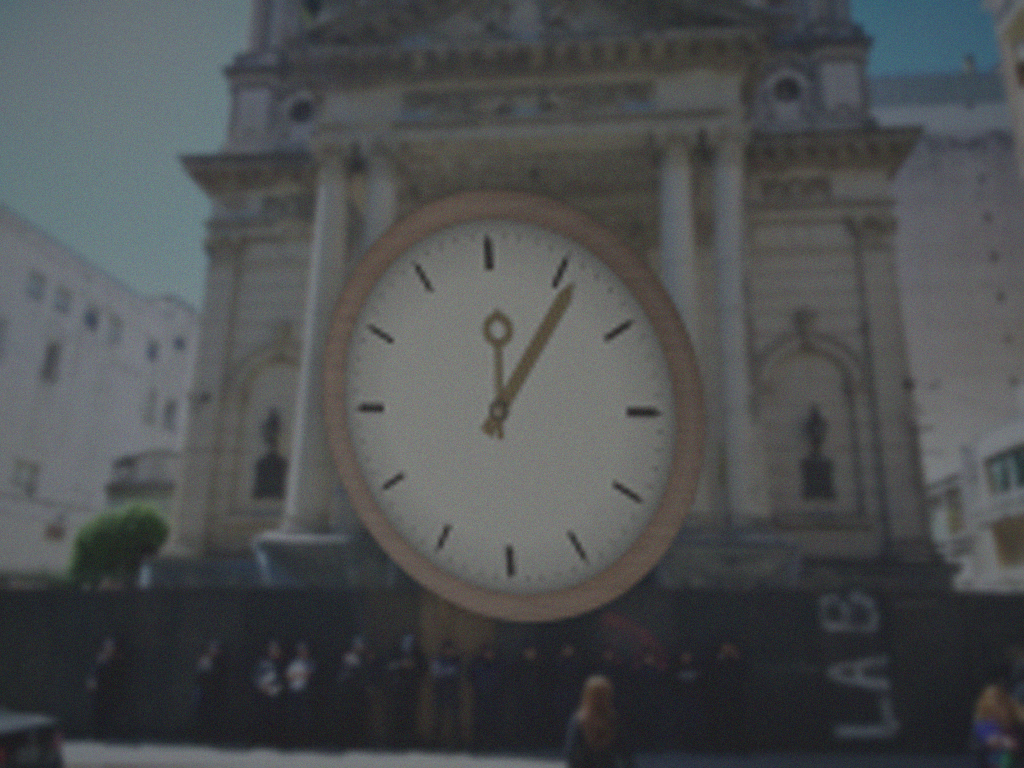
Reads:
h=12 m=6
